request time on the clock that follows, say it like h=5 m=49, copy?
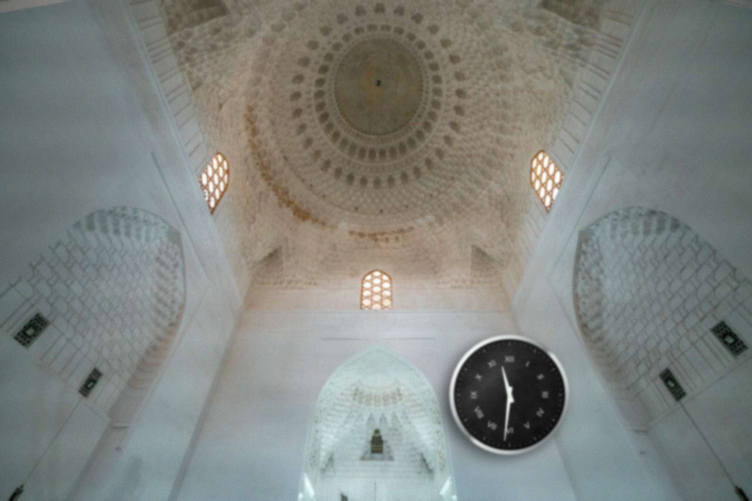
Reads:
h=11 m=31
